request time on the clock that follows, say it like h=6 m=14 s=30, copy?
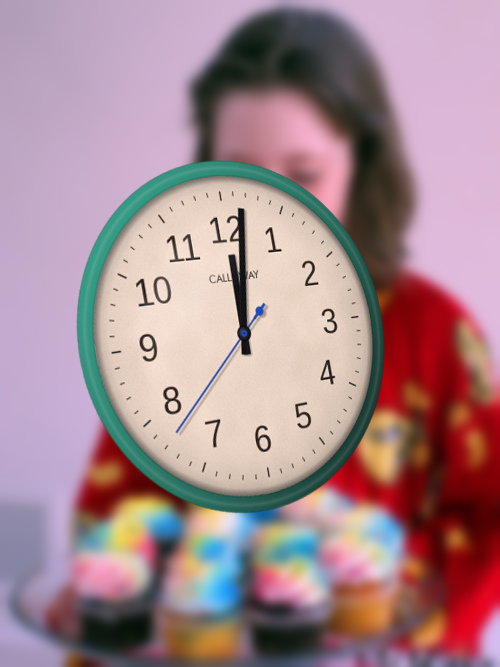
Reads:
h=12 m=1 s=38
